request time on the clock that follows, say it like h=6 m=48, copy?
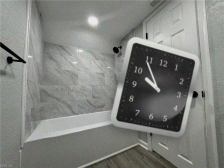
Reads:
h=9 m=54
